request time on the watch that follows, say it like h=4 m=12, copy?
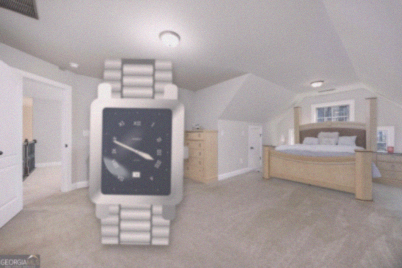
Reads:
h=3 m=49
